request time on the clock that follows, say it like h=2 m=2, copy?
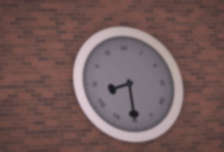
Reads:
h=8 m=30
